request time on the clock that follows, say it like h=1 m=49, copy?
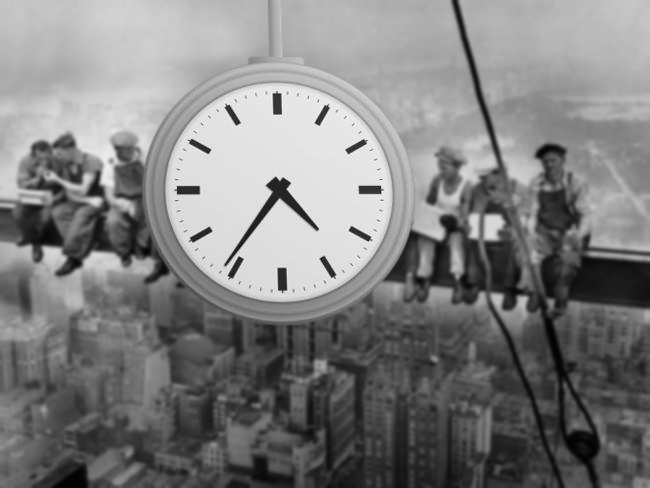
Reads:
h=4 m=36
